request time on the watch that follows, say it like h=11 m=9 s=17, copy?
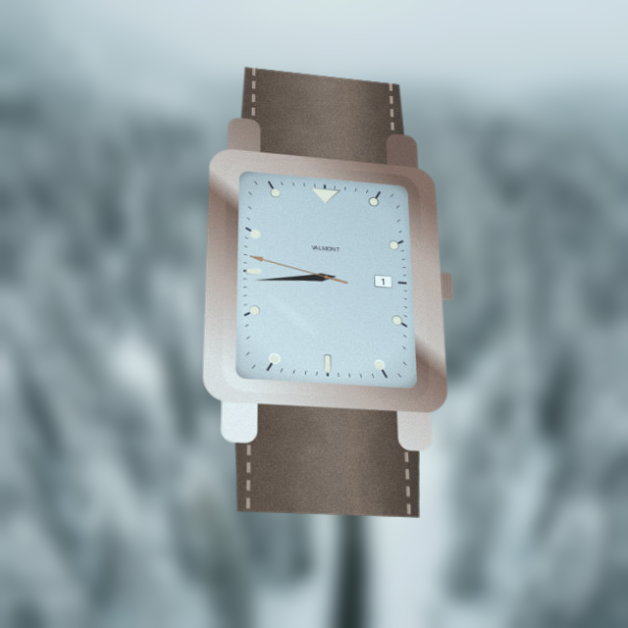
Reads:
h=8 m=43 s=47
